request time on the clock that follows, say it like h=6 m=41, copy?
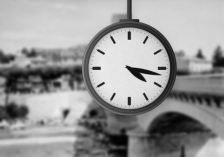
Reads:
h=4 m=17
